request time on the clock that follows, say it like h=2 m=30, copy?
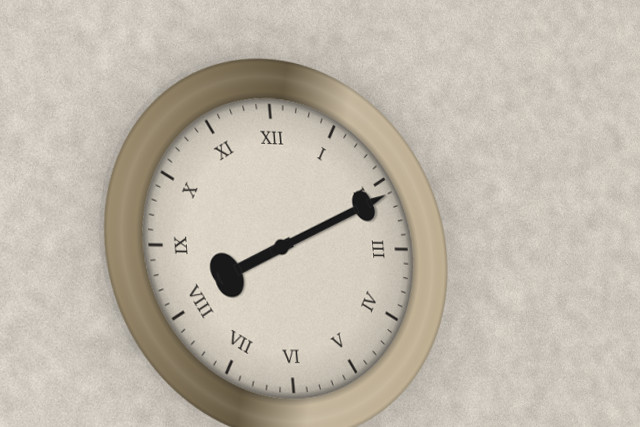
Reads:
h=8 m=11
